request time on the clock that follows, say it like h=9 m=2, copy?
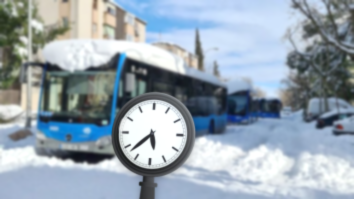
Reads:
h=5 m=38
